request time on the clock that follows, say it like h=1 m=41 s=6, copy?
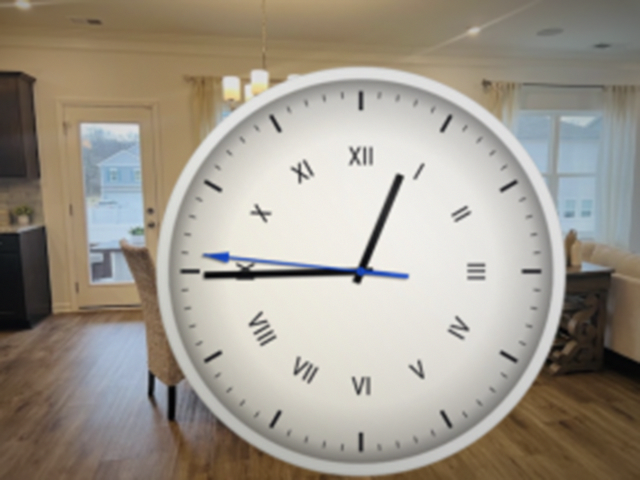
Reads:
h=12 m=44 s=46
